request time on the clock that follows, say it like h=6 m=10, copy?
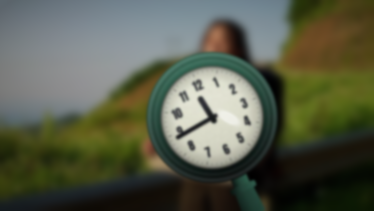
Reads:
h=11 m=44
